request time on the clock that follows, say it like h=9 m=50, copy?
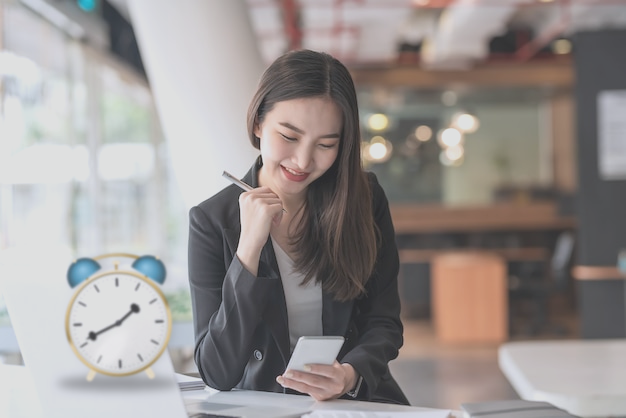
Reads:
h=1 m=41
